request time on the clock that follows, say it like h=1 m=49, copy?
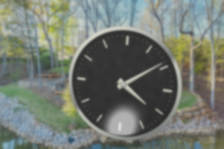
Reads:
h=4 m=9
